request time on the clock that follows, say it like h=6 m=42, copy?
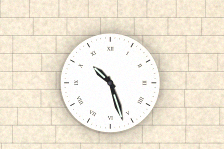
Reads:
h=10 m=27
